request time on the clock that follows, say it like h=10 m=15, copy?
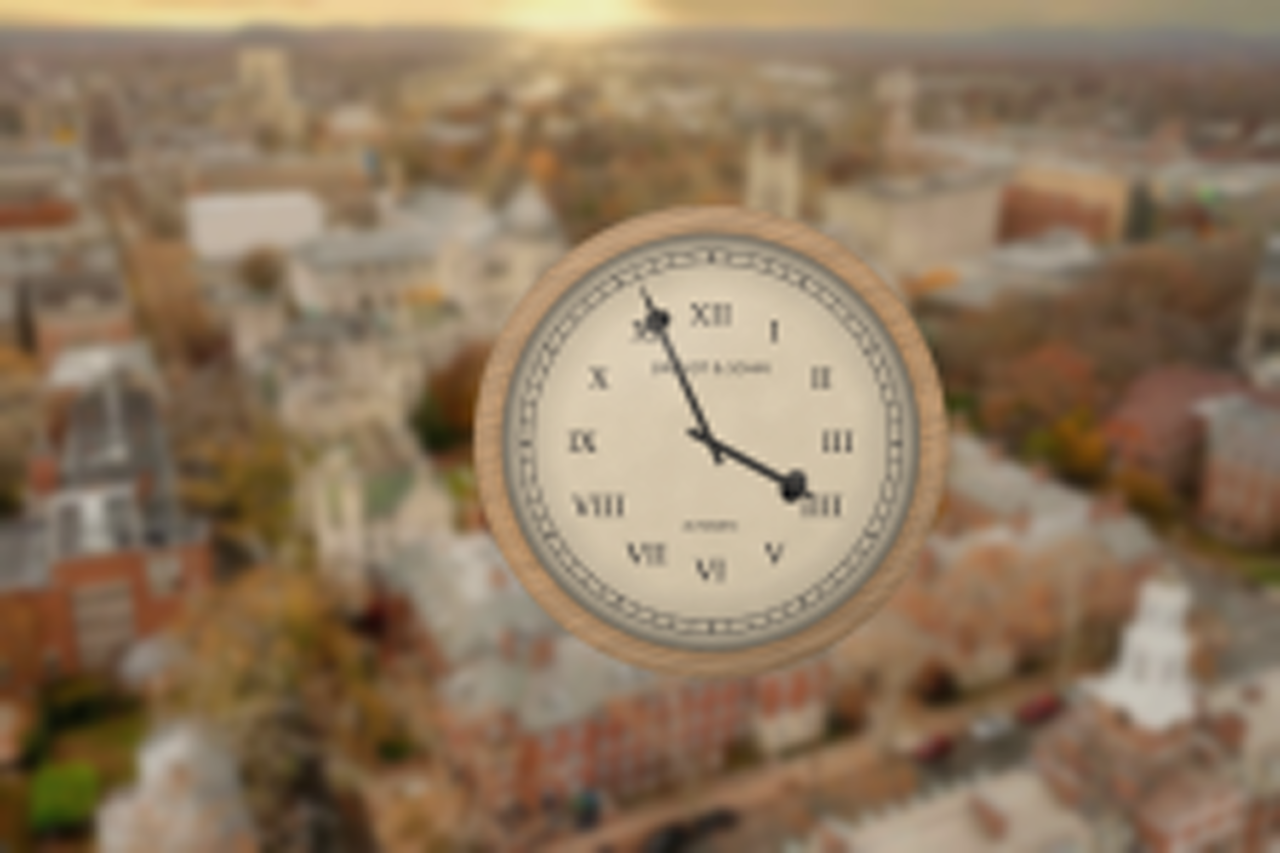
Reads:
h=3 m=56
